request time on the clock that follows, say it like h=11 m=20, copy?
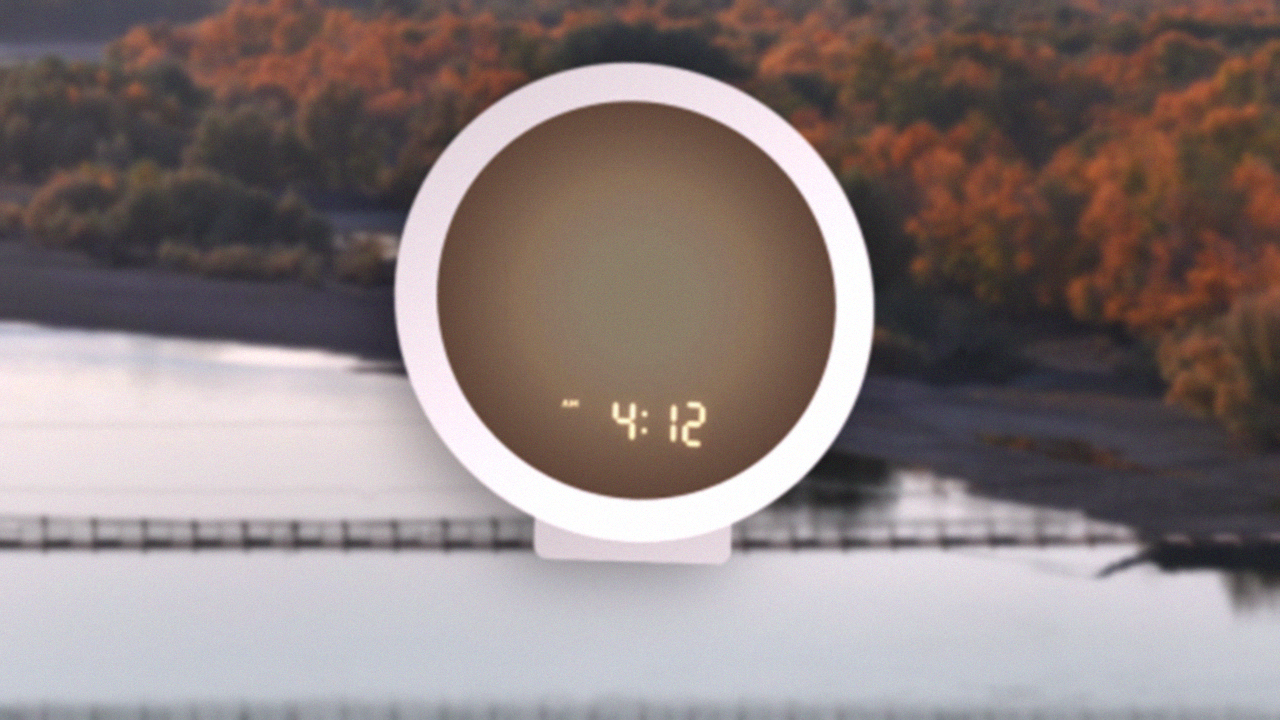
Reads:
h=4 m=12
